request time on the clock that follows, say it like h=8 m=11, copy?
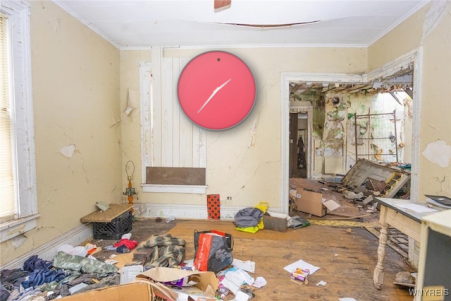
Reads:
h=1 m=36
